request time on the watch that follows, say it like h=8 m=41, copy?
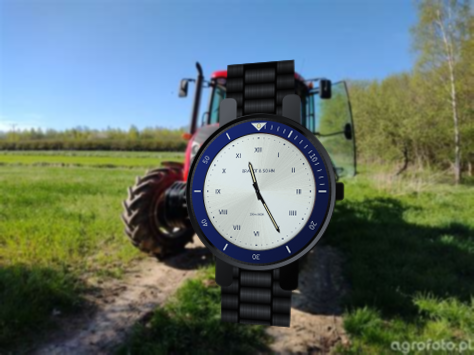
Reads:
h=11 m=25
